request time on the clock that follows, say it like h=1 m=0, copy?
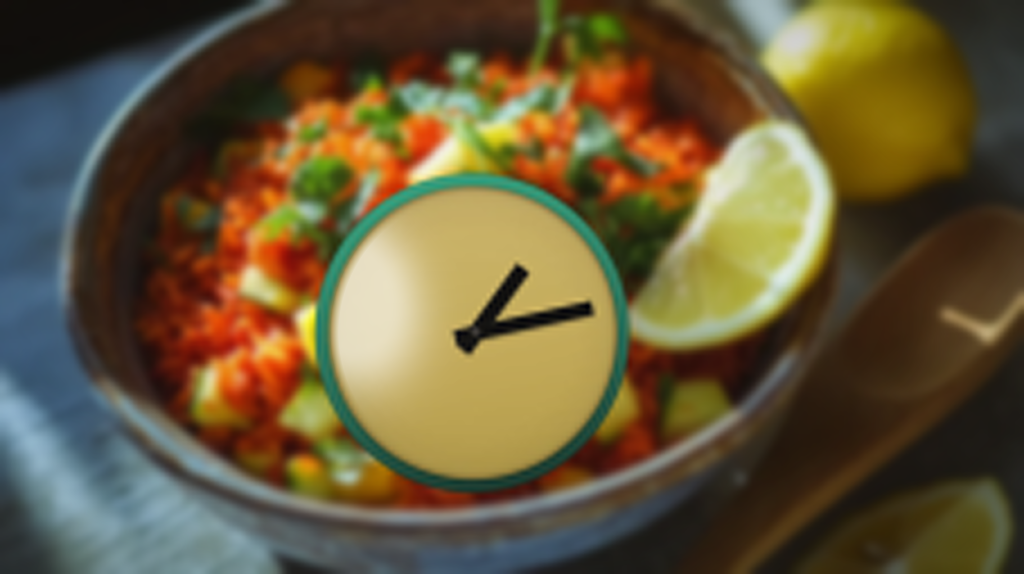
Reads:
h=1 m=13
